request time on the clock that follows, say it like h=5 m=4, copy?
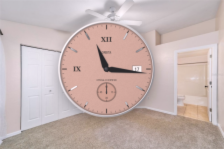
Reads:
h=11 m=16
